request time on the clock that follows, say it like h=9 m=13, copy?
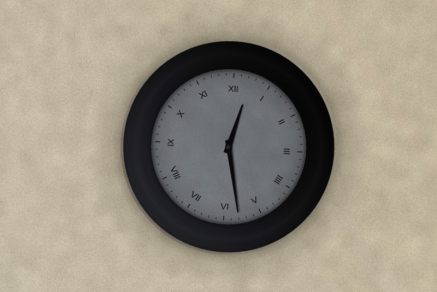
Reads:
h=12 m=28
